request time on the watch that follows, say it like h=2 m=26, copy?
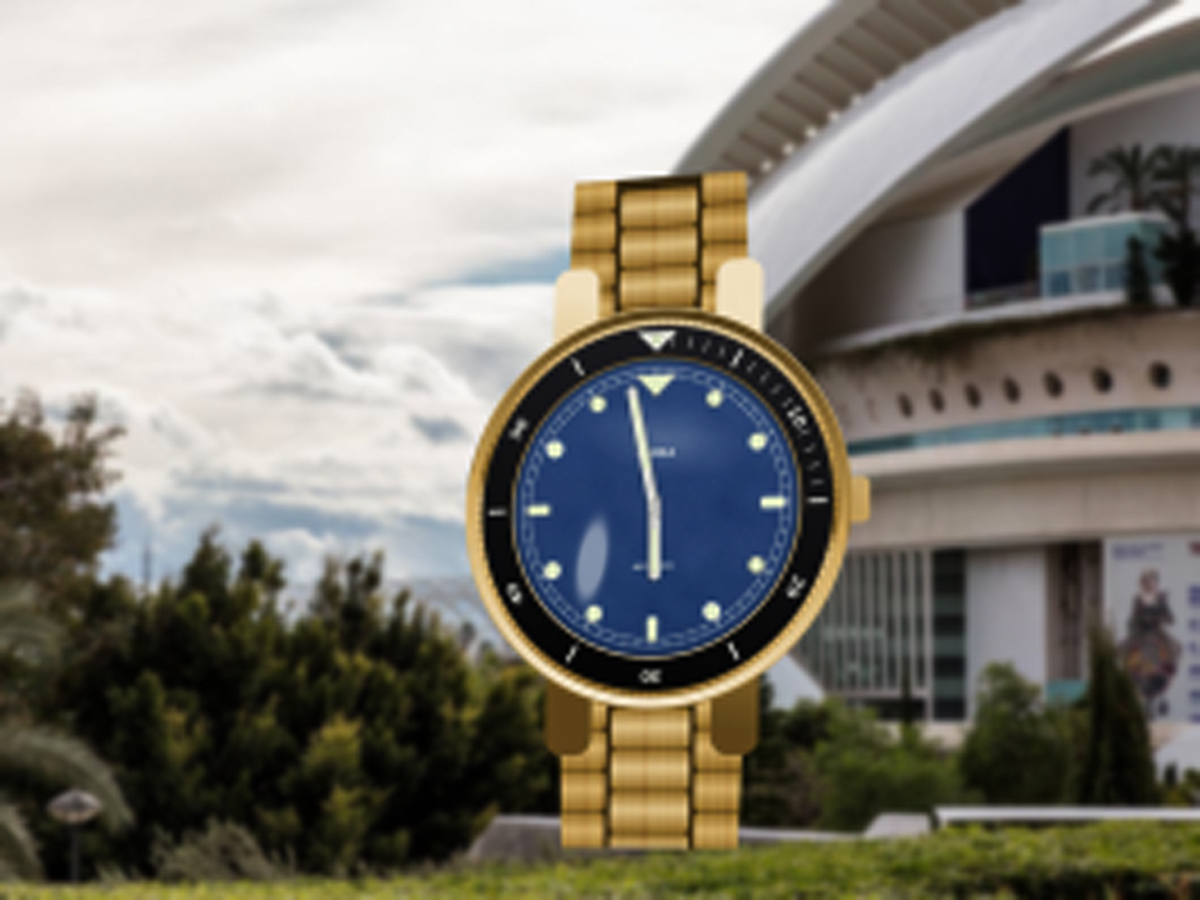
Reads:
h=5 m=58
